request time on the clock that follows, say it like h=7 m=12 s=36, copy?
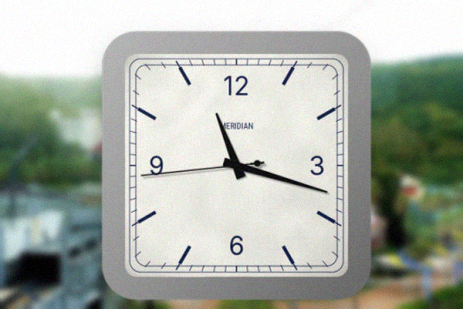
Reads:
h=11 m=17 s=44
